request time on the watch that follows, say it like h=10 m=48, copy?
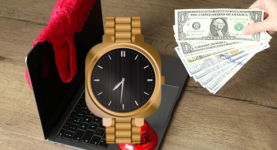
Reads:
h=7 m=31
